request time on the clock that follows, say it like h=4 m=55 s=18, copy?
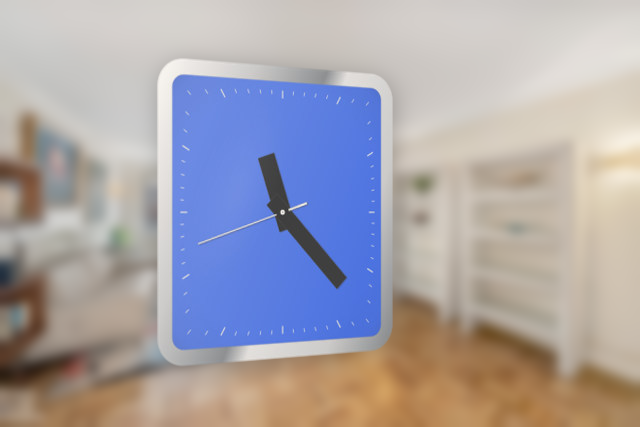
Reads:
h=11 m=22 s=42
